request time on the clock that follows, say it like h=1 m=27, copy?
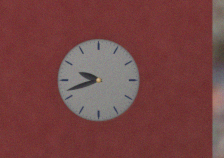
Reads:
h=9 m=42
